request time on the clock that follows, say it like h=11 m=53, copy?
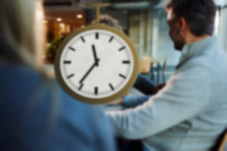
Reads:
h=11 m=36
